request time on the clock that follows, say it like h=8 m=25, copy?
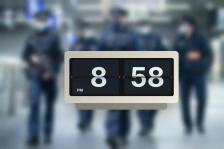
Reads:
h=8 m=58
